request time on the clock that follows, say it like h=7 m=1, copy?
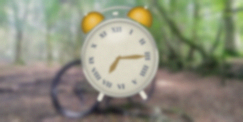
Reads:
h=7 m=15
